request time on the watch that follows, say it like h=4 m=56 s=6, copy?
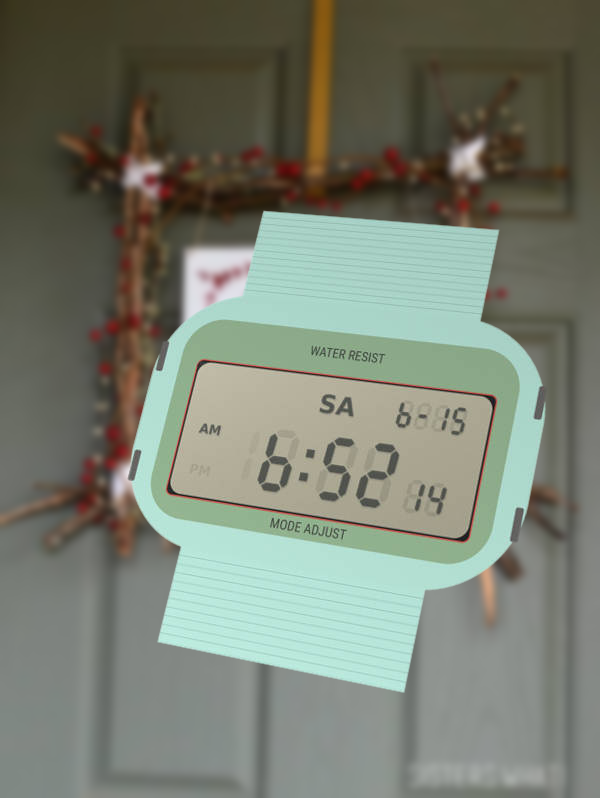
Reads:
h=6 m=52 s=14
